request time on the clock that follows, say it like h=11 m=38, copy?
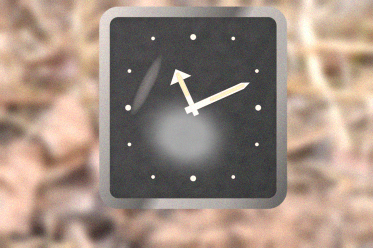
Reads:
h=11 m=11
